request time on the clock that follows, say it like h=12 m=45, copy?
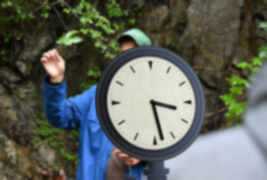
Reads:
h=3 m=28
